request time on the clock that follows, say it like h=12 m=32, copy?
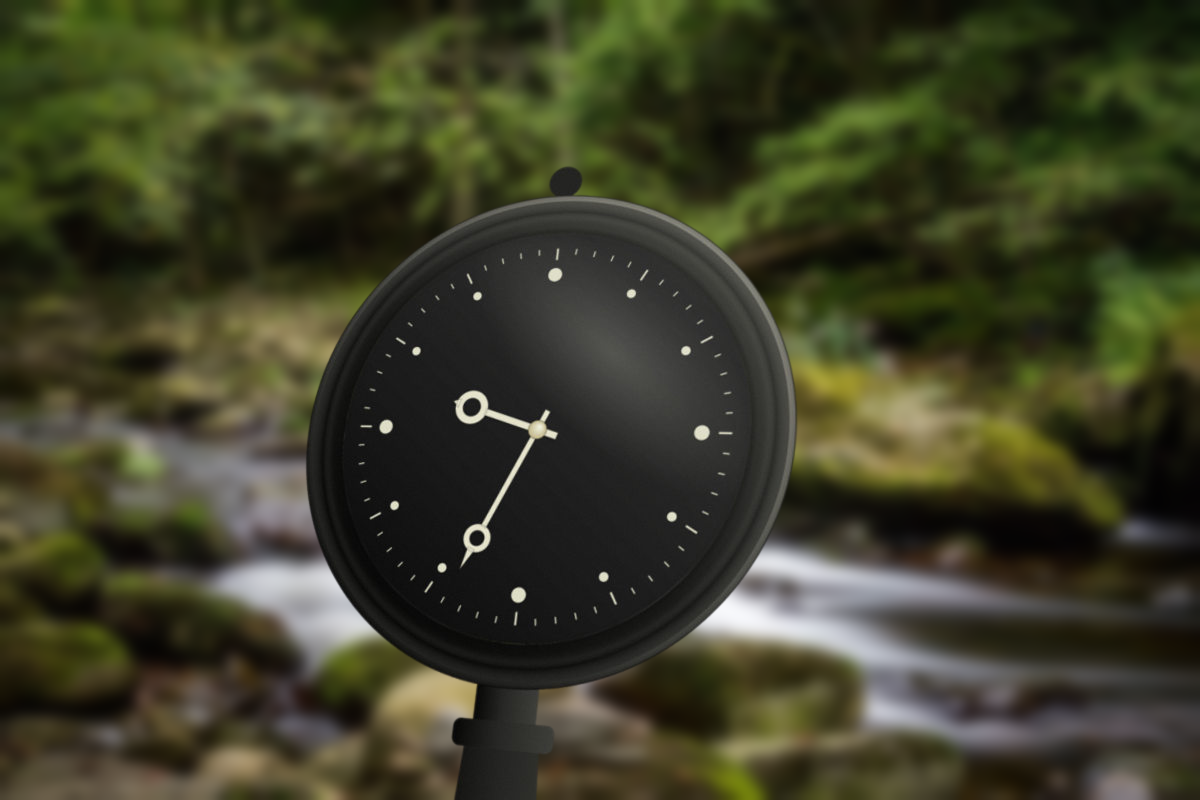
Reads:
h=9 m=34
